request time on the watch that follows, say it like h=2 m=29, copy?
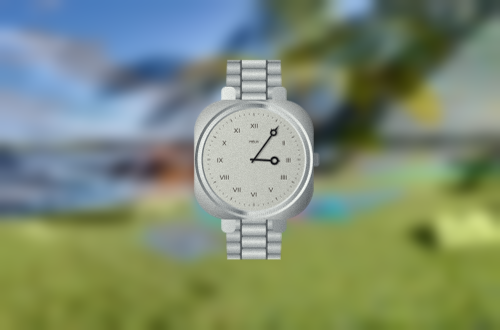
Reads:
h=3 m=6
